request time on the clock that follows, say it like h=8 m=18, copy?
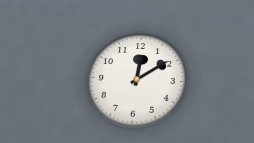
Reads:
h=12 m=9
